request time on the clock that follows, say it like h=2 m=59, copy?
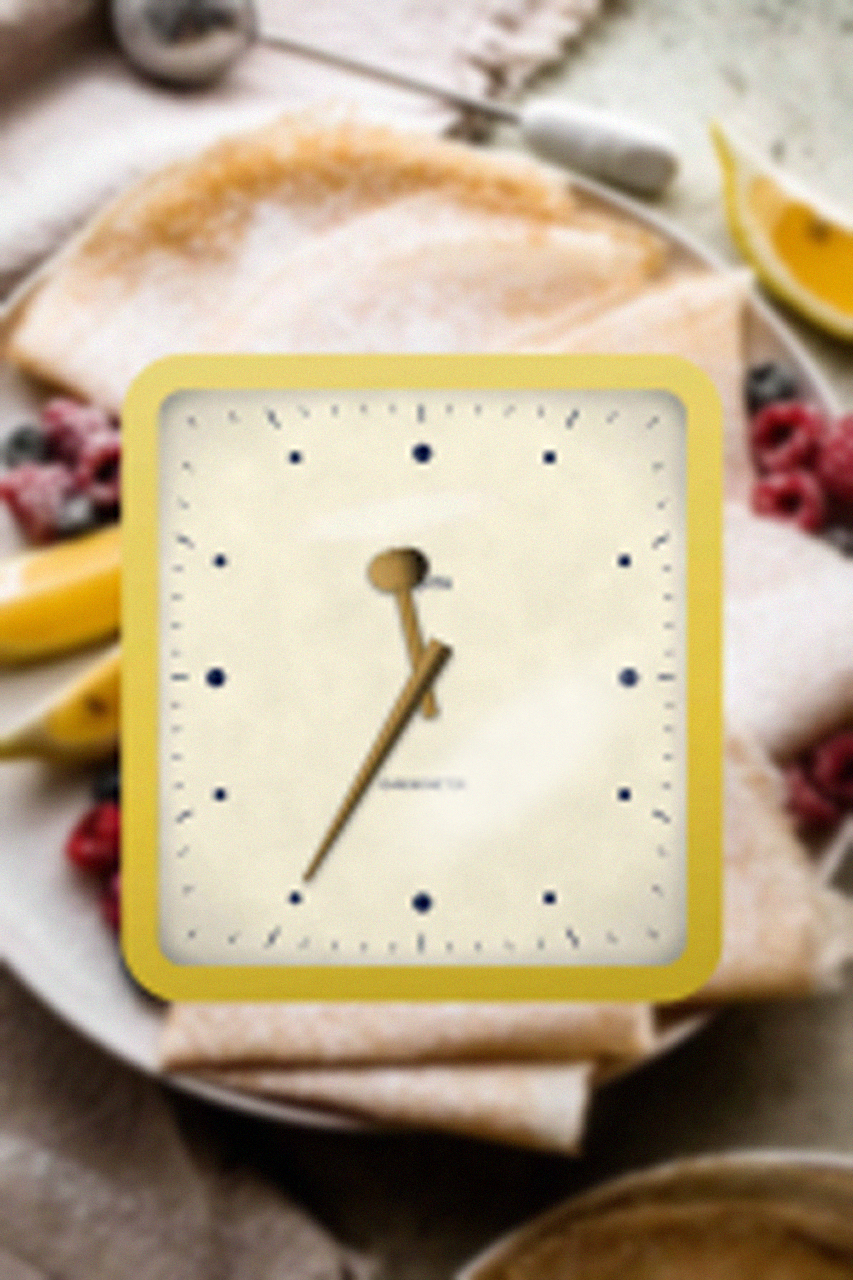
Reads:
h=11 m=35
